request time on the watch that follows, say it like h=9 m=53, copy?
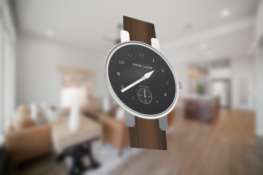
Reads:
h=1 m=39
